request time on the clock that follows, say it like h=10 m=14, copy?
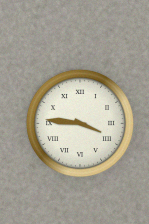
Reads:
h=3 m=46
